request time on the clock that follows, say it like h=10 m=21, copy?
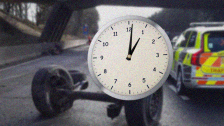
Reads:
h=1 m=1
